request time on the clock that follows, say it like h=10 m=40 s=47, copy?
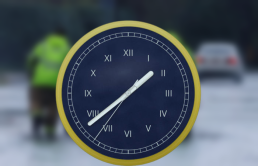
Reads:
h=1 m=38 s=36
